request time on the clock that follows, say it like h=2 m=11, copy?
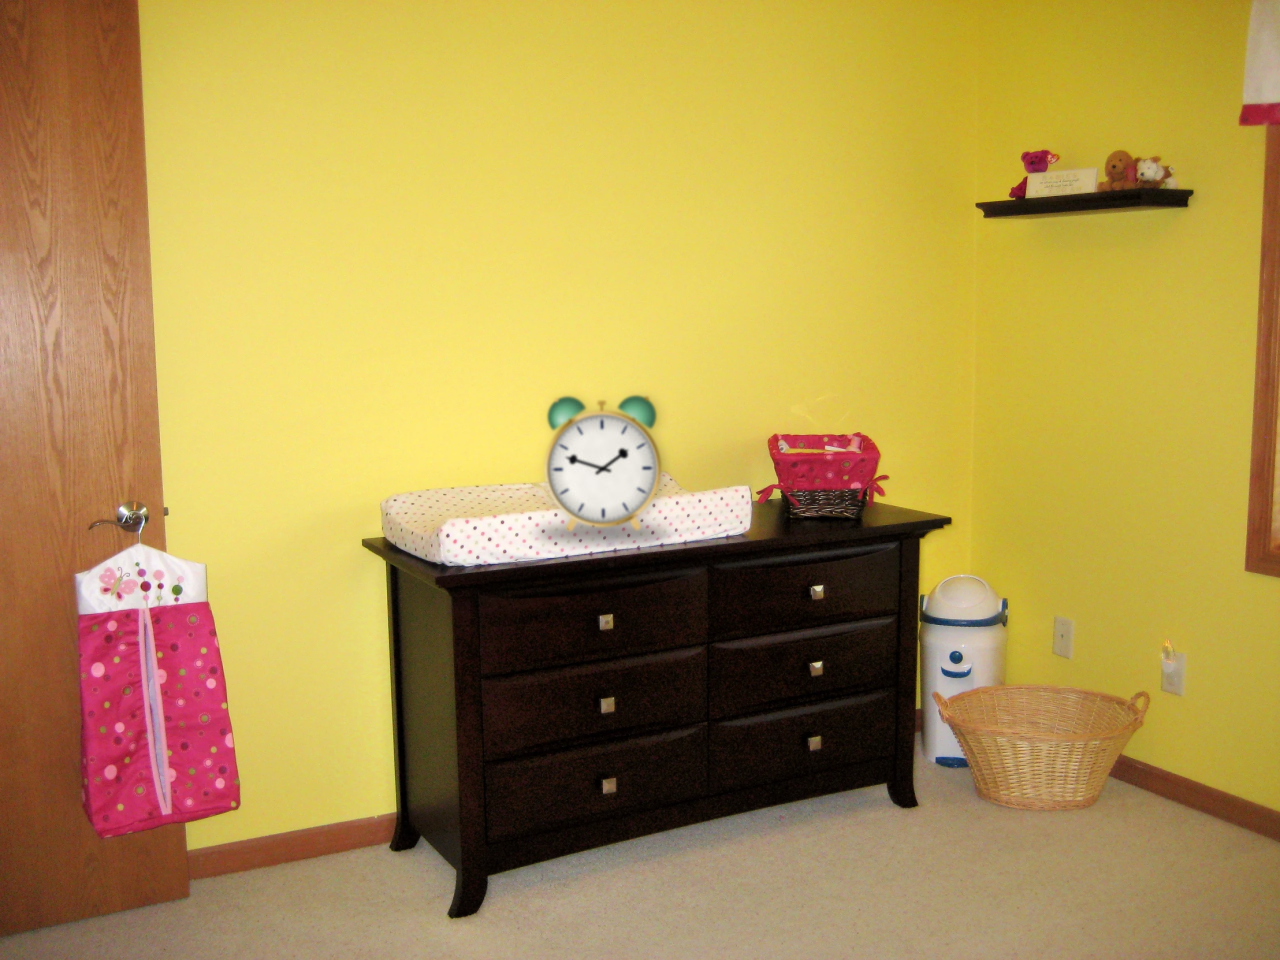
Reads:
h=1 m=48
